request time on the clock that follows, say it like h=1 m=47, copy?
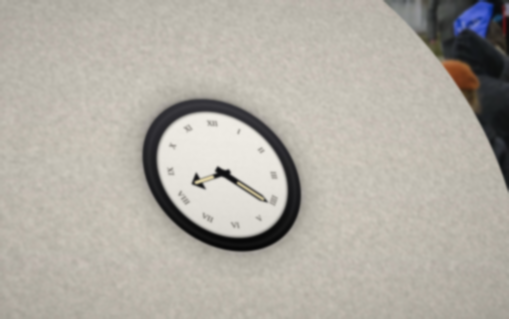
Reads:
h=8 m=21
